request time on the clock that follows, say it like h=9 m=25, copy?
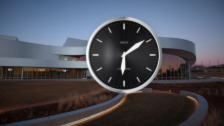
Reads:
h=6 m=9
